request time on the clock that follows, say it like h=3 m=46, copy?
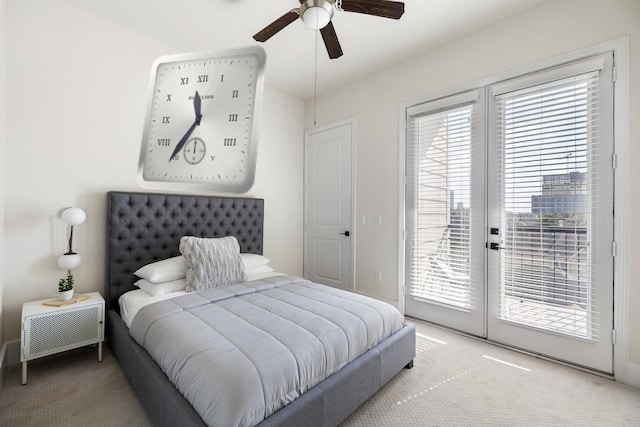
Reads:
h=11 m=36
